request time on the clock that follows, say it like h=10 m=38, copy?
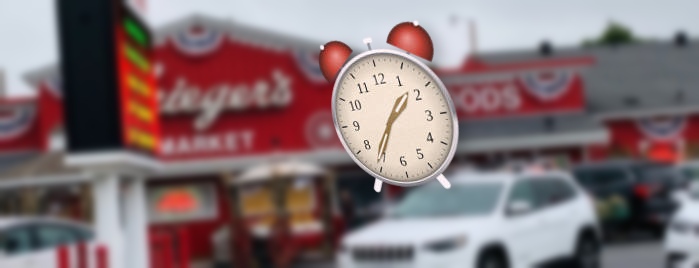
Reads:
h=1 m=36
